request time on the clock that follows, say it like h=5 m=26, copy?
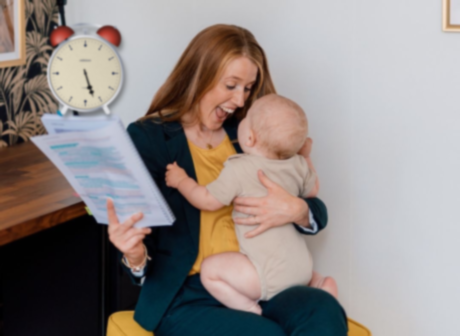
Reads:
h=5 m=27
